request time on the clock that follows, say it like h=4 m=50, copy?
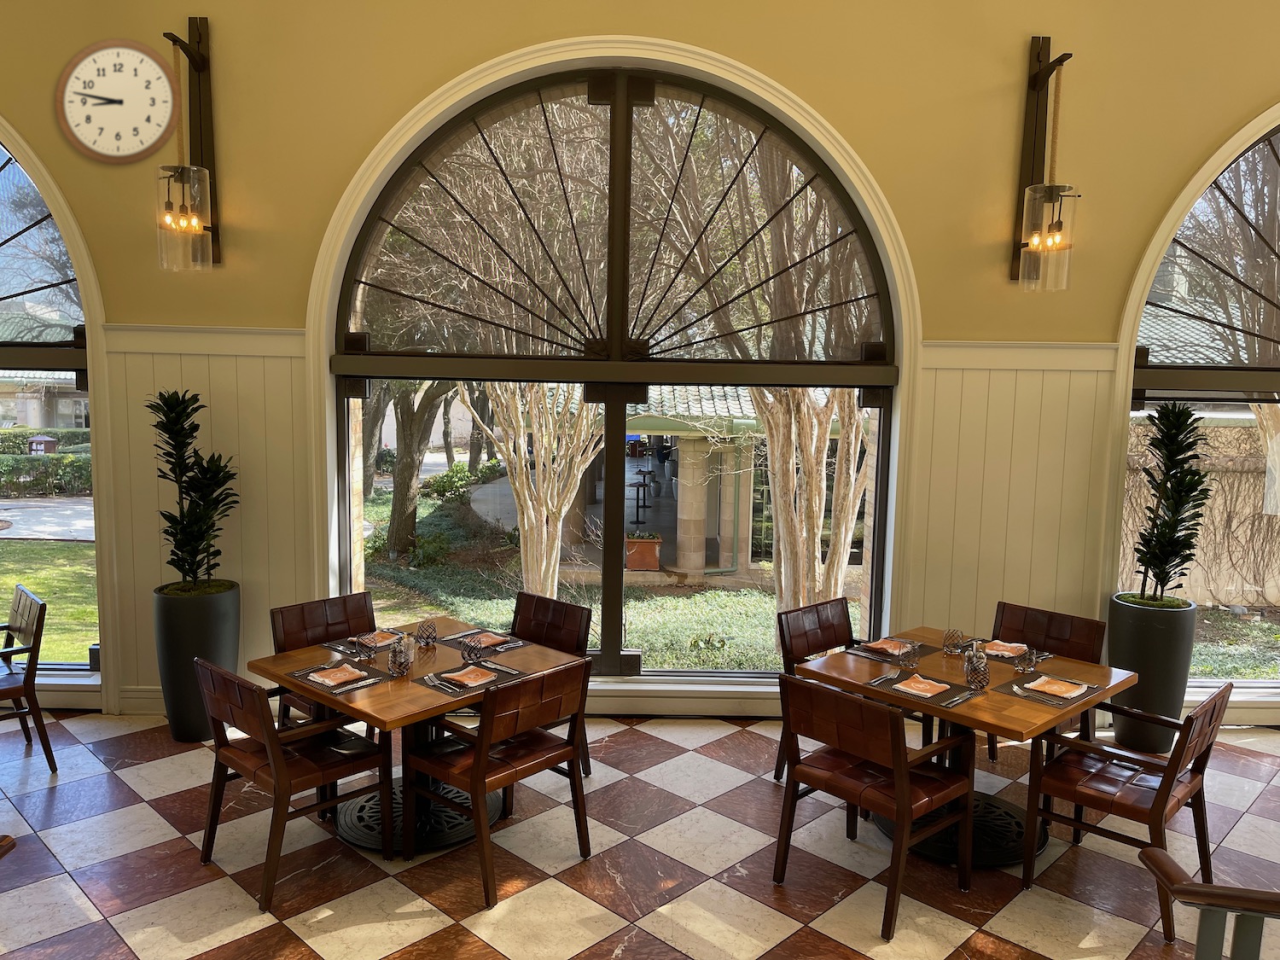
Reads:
h=8 m=47
